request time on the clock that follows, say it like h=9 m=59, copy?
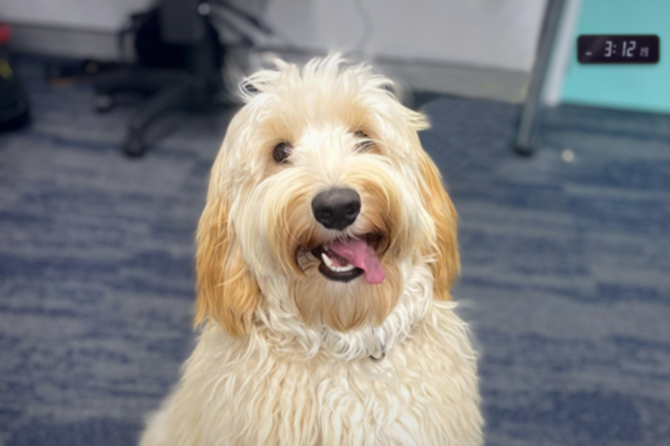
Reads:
h=3 m=12
